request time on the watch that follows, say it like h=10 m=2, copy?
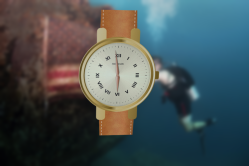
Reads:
h=5 m=59
